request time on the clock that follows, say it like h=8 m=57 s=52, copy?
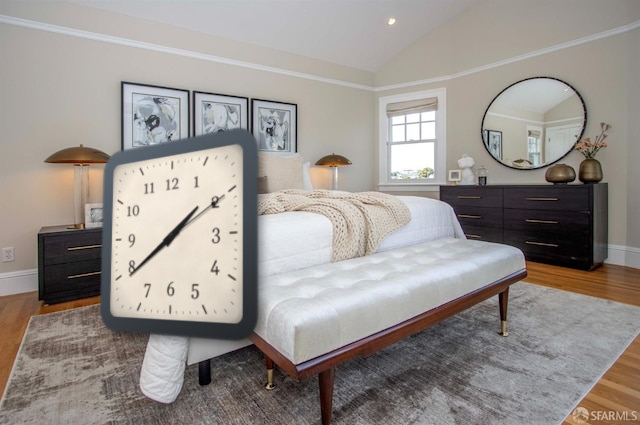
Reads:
h=1 m=39 s=10
